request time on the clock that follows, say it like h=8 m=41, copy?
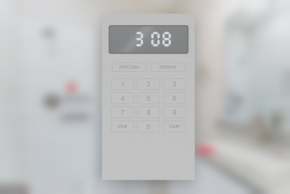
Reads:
h=3 m=8
